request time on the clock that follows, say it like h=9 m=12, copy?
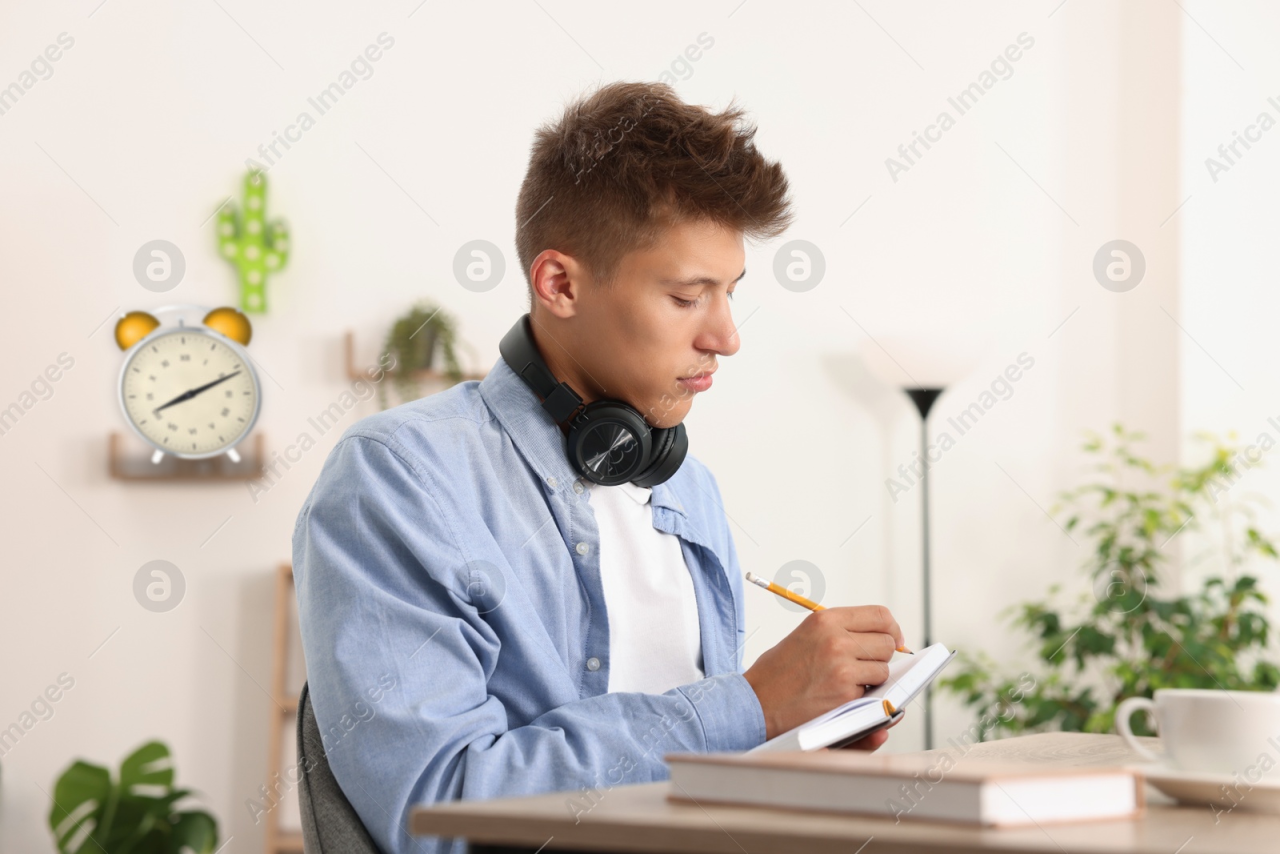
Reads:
h=8 m=11
